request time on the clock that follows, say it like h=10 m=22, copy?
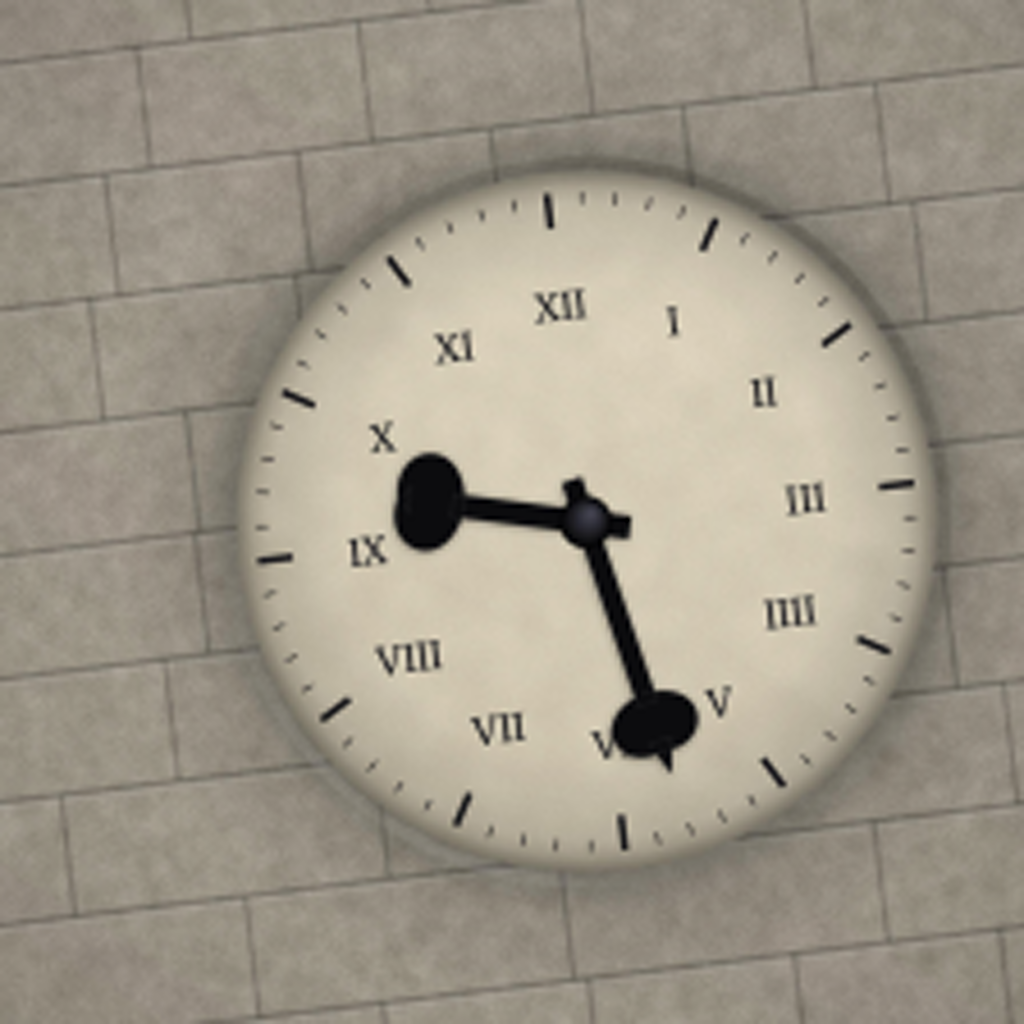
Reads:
h=9 m=28
